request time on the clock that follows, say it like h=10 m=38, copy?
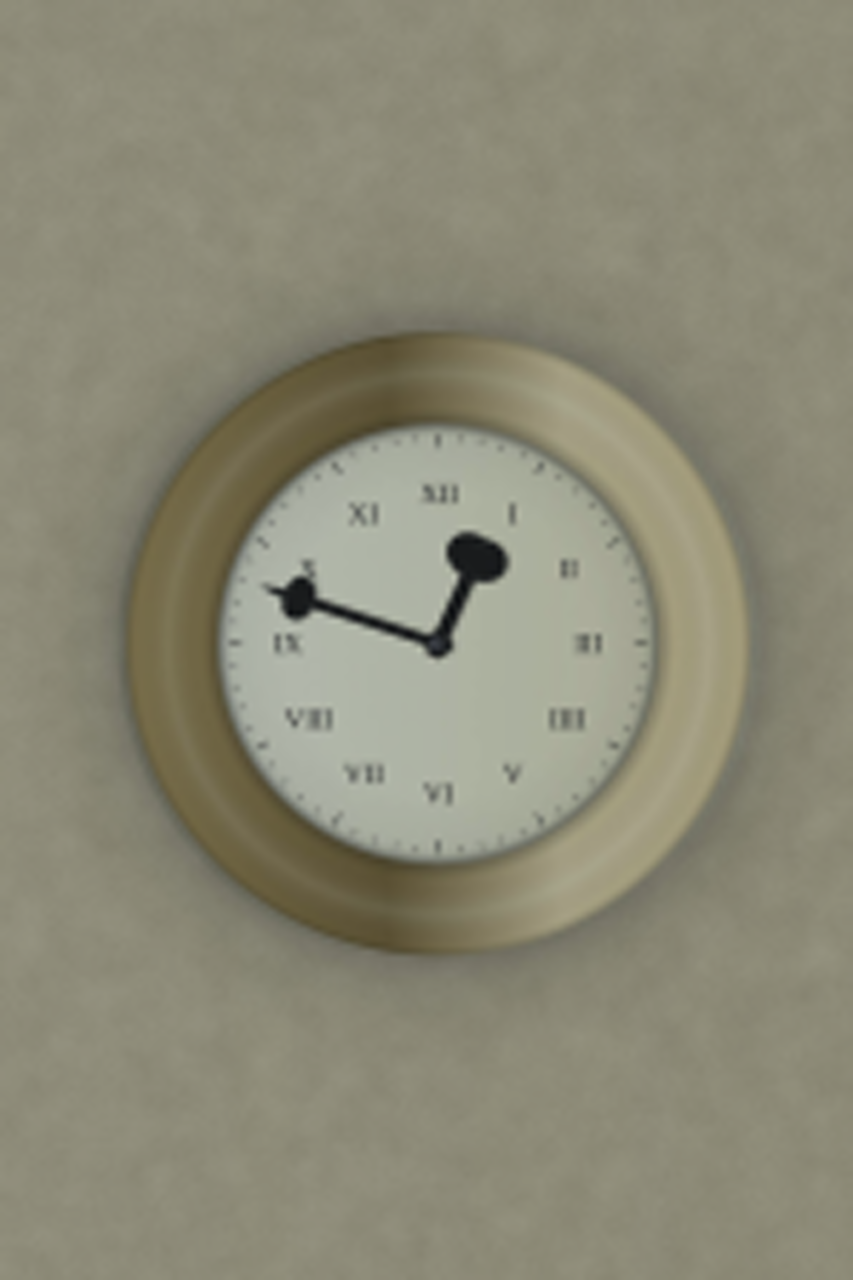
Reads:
h=12 m=48
